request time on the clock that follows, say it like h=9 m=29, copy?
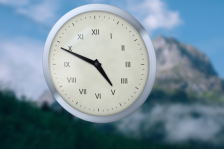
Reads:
h=4 m=49
